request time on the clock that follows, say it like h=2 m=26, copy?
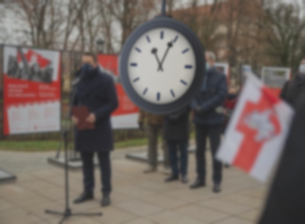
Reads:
h=11 m=4
